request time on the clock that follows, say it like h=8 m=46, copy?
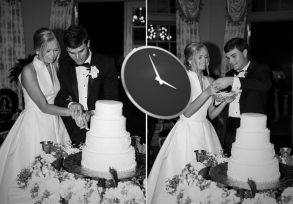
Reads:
h=3 m=58
